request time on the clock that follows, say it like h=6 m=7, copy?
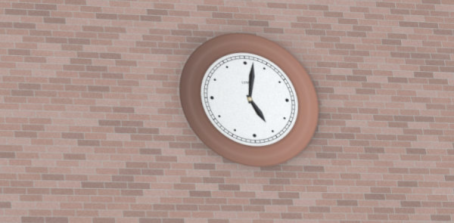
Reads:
h=5 m=2
